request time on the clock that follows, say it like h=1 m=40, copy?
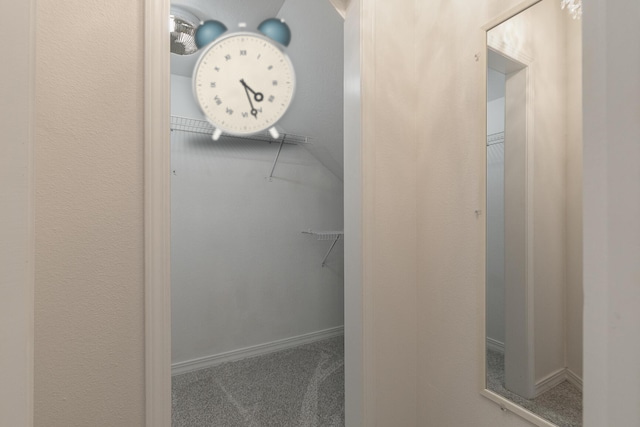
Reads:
h=4 m=27
